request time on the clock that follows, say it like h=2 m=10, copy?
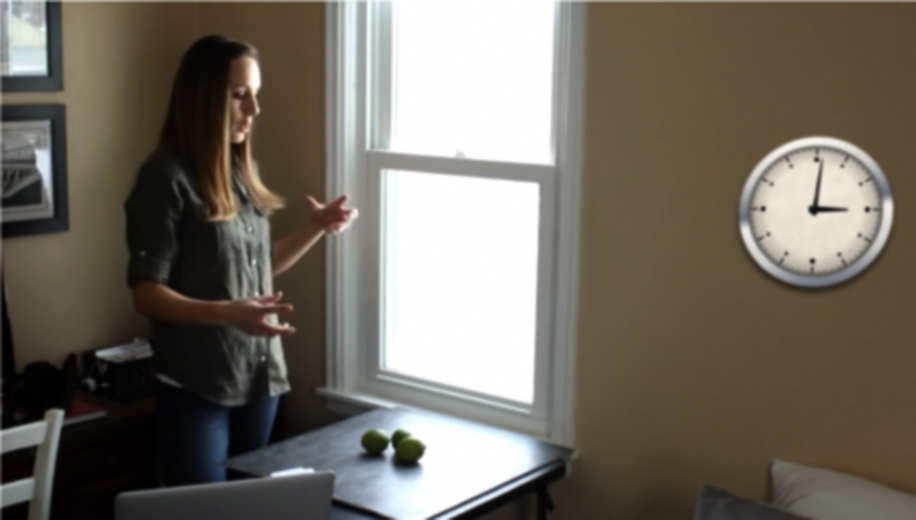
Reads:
h=3 m=1
